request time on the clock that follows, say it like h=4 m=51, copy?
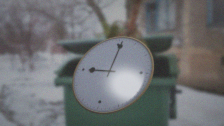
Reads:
h=9 m=1
